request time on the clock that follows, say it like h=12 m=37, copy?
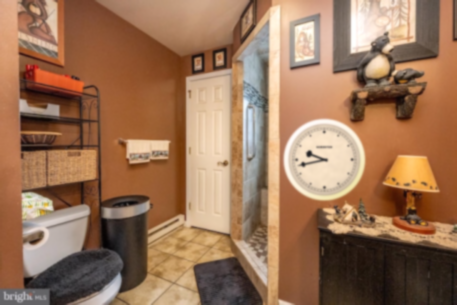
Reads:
h=9 m=43
